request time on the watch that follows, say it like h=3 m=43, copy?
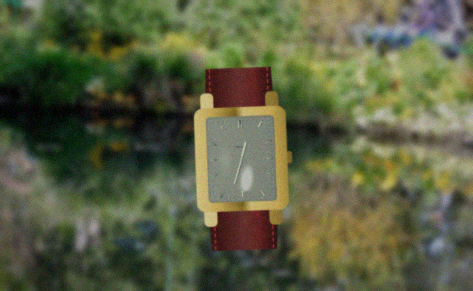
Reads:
h=12 m=33
